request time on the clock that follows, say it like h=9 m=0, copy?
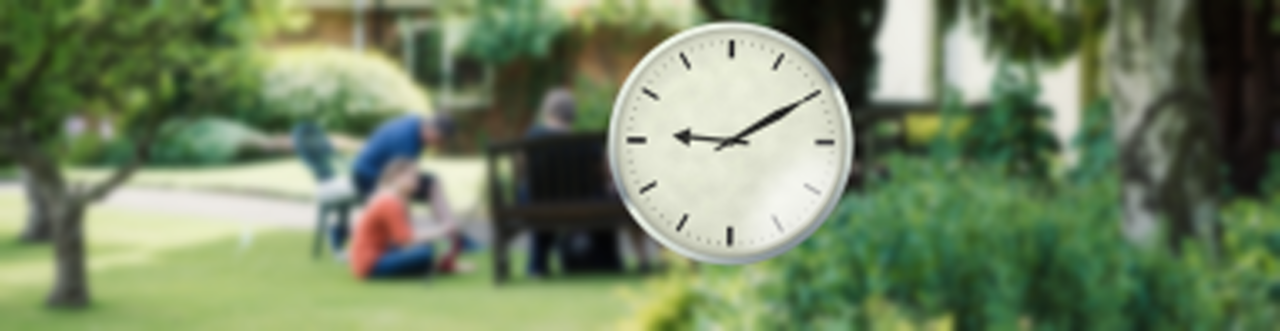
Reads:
h=9 m=10
